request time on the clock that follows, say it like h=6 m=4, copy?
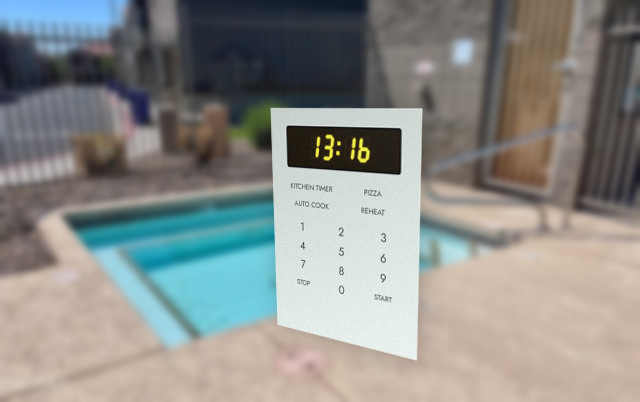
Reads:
h=13 m=16
